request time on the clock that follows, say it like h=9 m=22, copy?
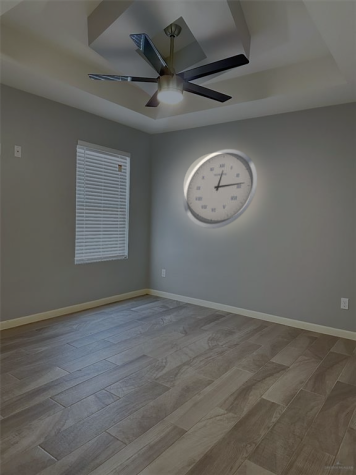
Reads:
h=12 m=14
